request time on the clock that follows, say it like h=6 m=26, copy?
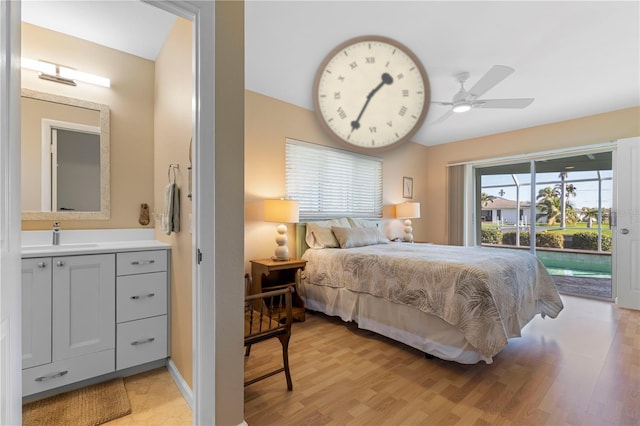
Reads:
h=1 m=35
